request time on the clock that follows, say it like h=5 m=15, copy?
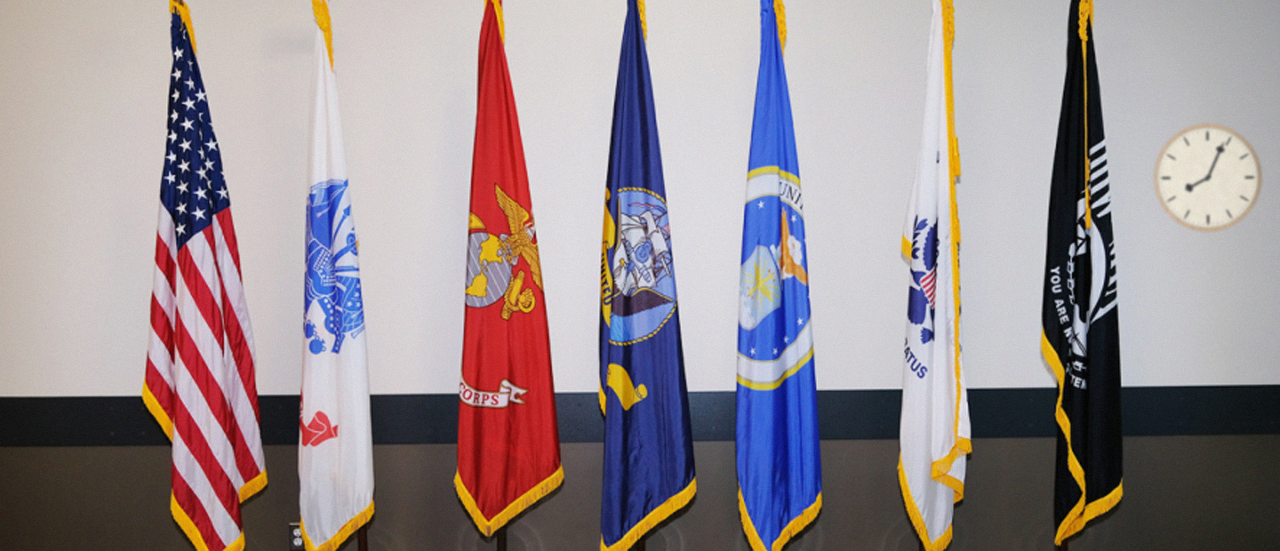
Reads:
h=8 m=4
